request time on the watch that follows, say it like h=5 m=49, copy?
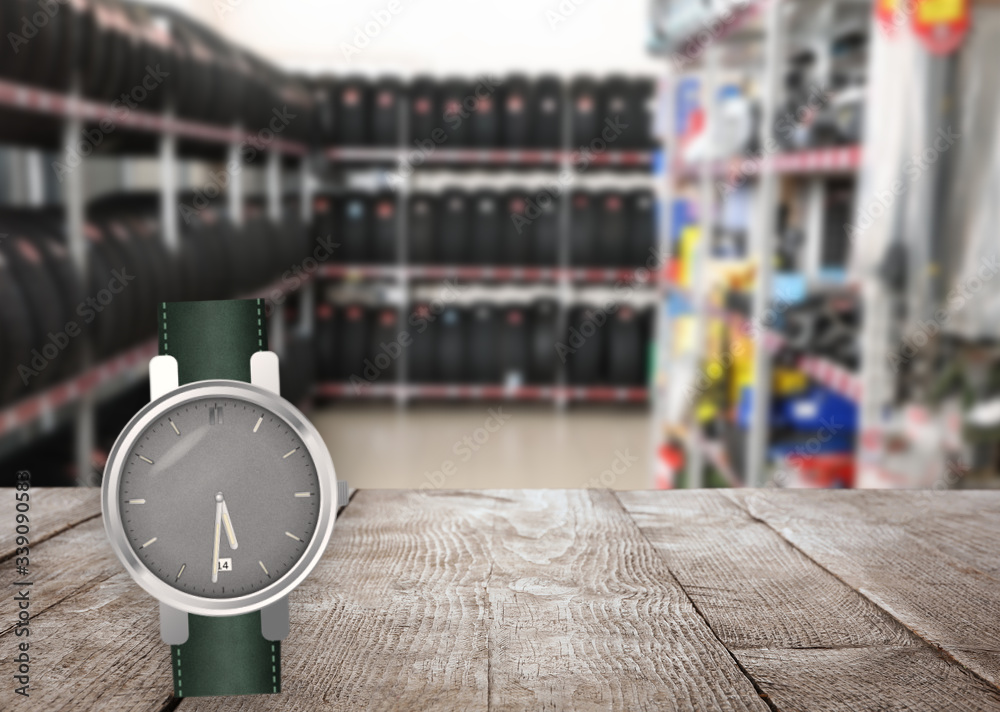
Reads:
h=5 m=31
